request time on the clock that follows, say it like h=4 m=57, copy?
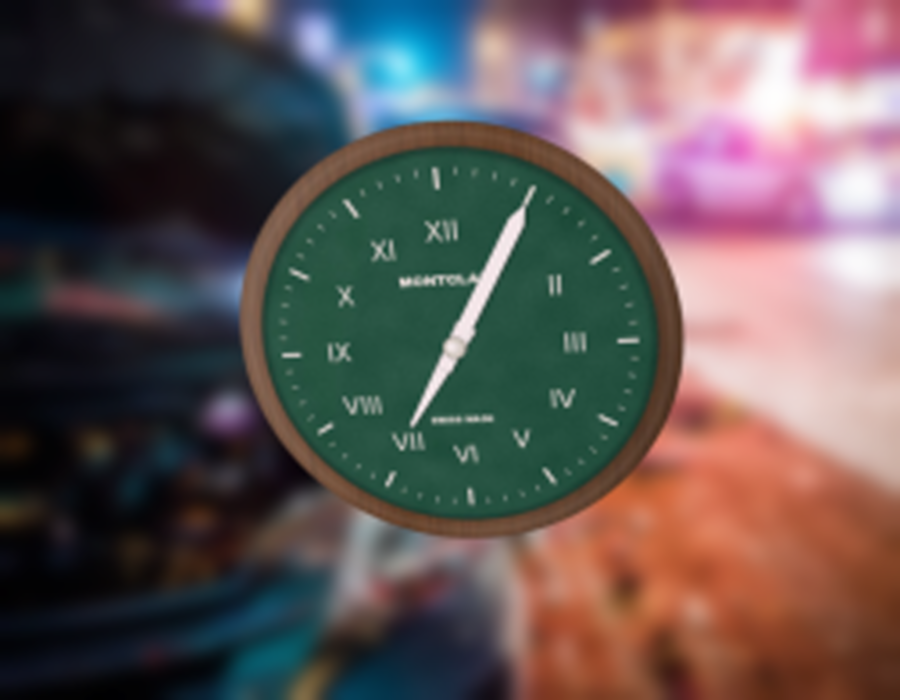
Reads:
h=7 m=5
